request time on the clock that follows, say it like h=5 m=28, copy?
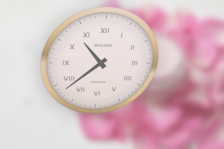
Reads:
h=10 m=38
